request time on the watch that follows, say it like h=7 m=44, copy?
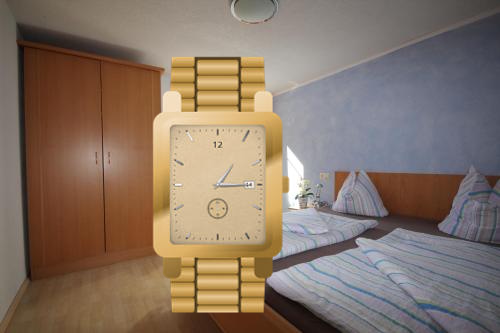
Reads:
h=1 m=15
